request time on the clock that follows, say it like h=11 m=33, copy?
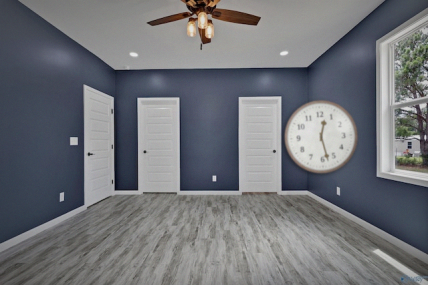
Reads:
h=12 m=28
